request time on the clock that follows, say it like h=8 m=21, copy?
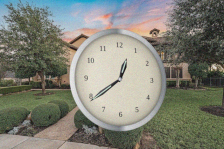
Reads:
h=12 m=39
